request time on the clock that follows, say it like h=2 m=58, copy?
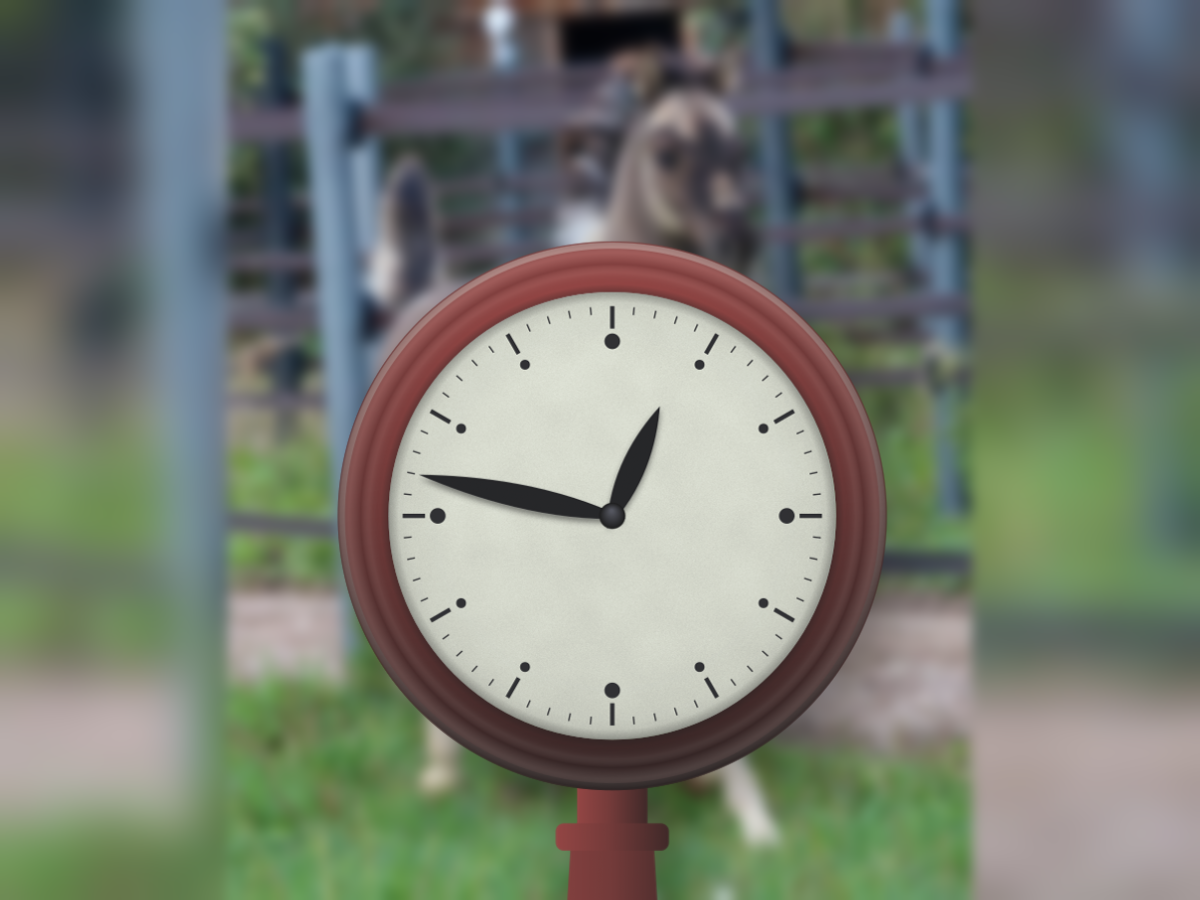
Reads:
h=12 m=47
